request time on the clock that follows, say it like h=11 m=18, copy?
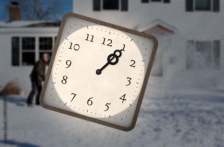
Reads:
h=1 m=5
